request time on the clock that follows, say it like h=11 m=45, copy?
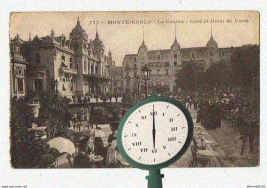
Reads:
h=6 m=0
